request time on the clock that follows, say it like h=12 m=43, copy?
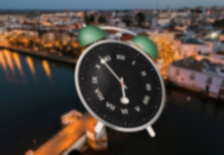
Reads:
h=5 m=53
